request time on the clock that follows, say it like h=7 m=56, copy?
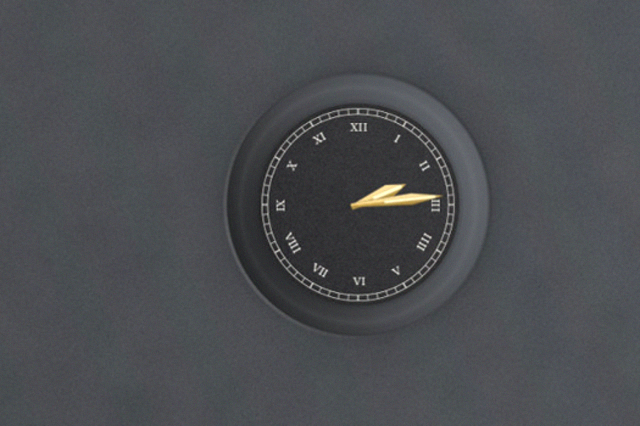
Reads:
h=2 m=14
